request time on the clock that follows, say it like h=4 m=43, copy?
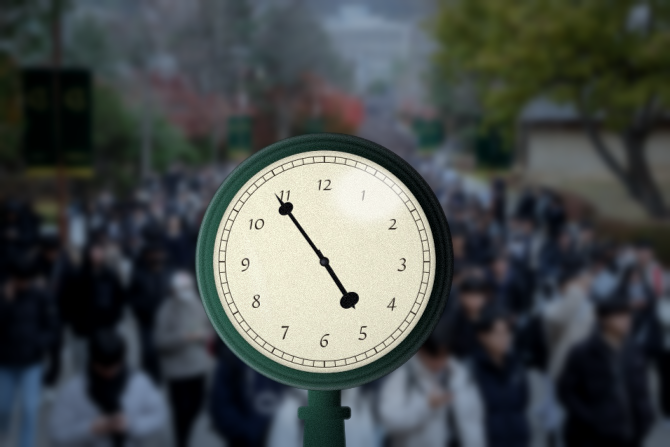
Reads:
h=4 m=54
